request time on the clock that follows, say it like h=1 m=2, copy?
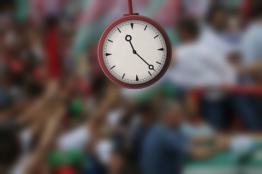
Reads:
h=11 m=23
